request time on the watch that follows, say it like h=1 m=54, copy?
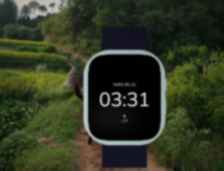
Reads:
h=3 m=31
